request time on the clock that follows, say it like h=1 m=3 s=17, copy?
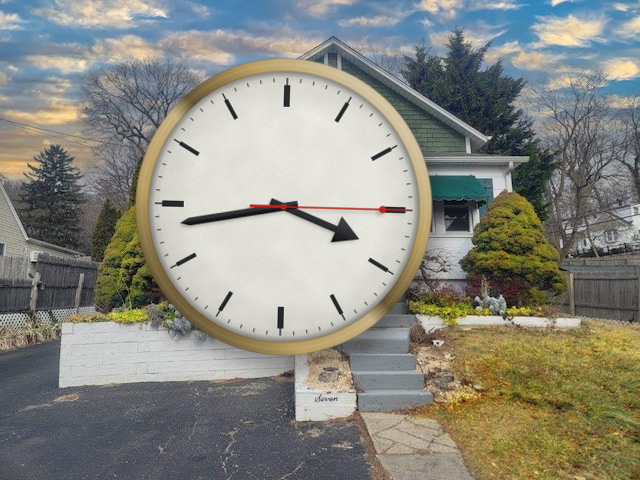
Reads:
h=3 m=43 s=15
